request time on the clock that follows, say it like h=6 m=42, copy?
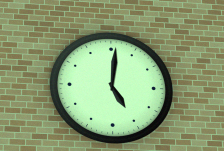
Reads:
h=5 m=1
